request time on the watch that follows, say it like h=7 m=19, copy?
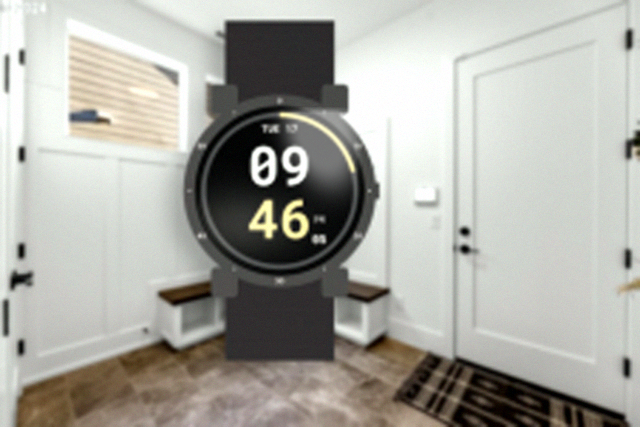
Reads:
h=9 m=46
